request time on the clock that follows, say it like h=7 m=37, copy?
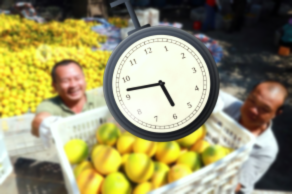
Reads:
h=5 m=47
